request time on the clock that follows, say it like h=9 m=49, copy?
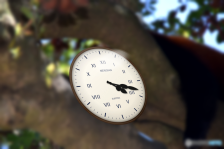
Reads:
h=4 m=18
